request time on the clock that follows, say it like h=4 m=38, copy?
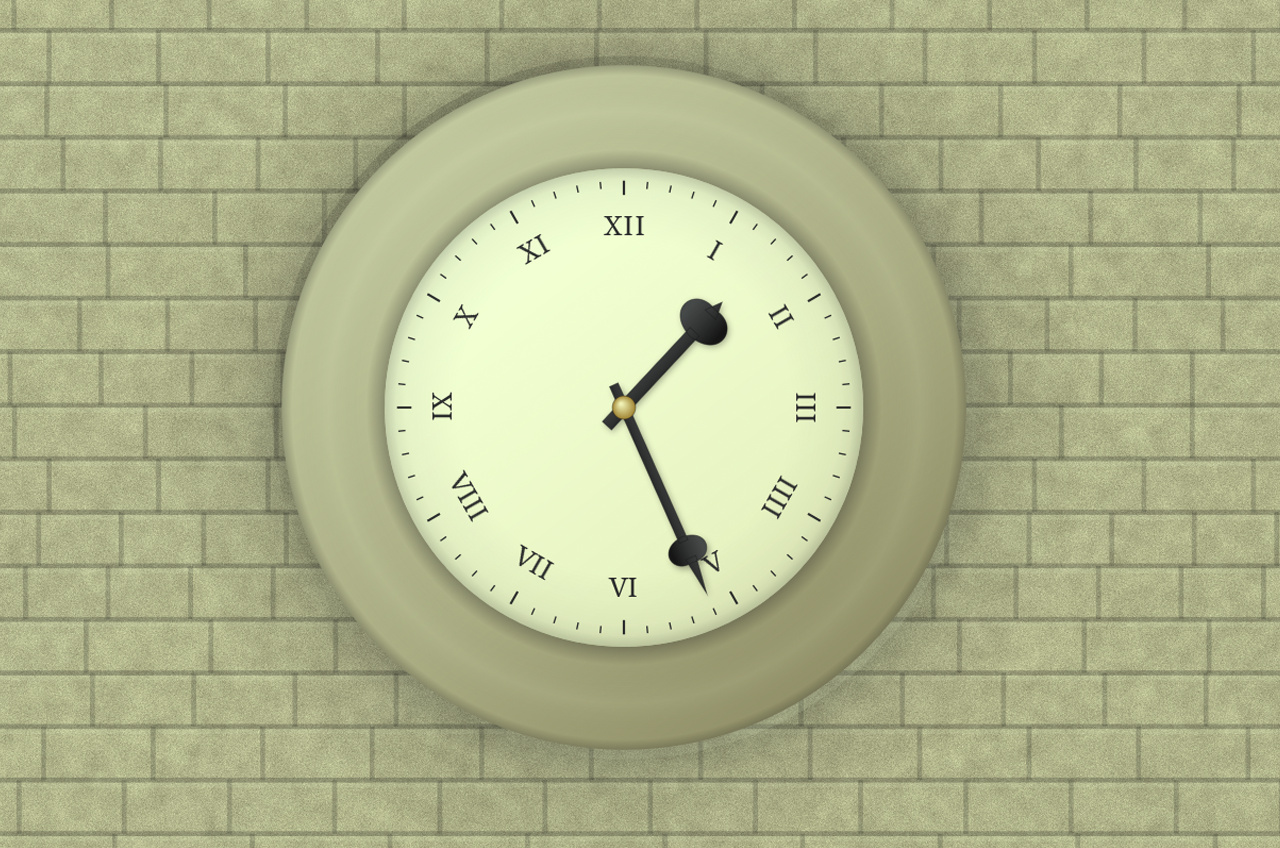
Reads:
h=1 m=26
